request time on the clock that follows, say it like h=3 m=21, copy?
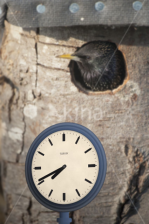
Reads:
h=7 m=41
